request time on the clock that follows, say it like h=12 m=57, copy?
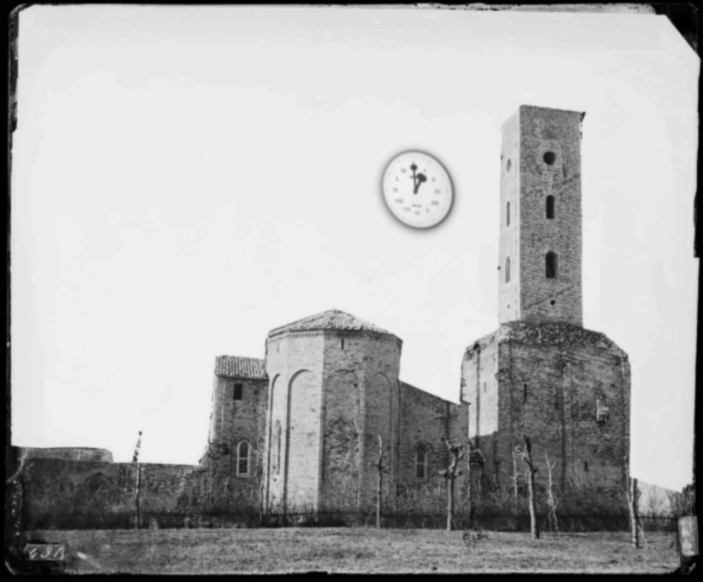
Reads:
h=1 m=0
